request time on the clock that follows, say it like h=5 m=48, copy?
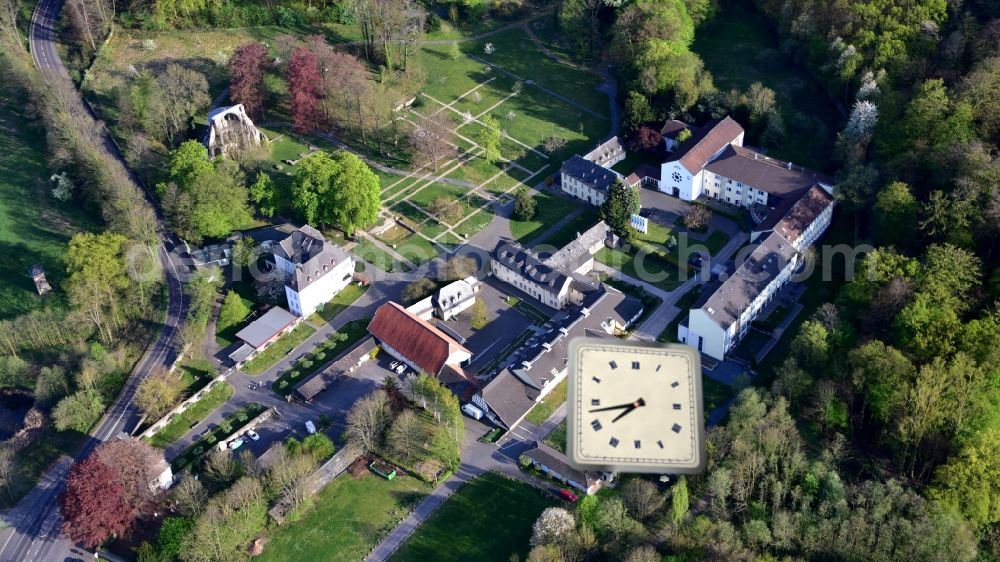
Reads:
h=7 m=43
